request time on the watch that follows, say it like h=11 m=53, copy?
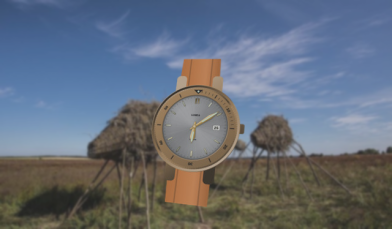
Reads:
h=6 m=9
